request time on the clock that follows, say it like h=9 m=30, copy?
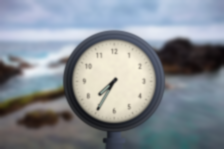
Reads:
h=7 m=35
